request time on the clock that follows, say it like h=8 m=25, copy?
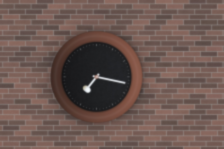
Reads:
h=7 m=17
